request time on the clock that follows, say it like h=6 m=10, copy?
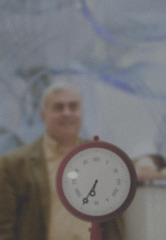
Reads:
h=6 m=35
